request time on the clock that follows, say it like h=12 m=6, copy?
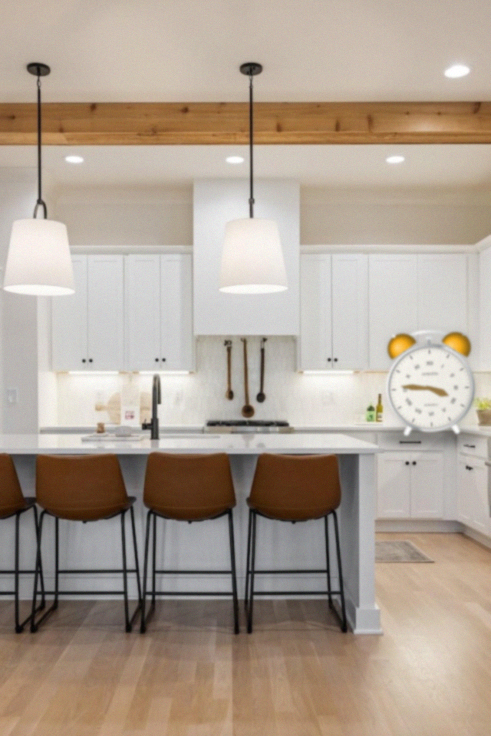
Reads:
h=3 m=46
